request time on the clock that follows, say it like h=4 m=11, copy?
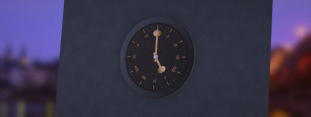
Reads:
h=5 m=0
